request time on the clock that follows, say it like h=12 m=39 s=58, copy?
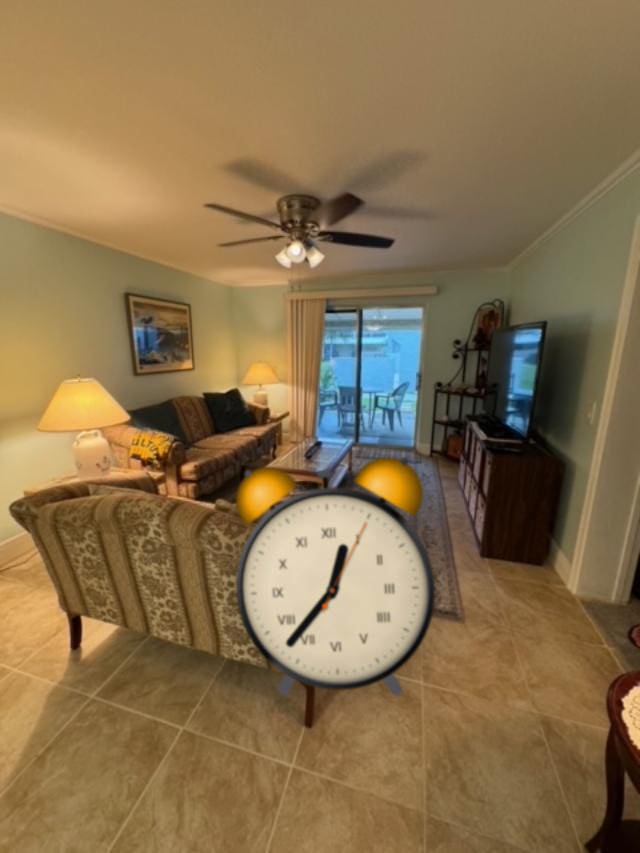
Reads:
h=12 m=37 s=5
